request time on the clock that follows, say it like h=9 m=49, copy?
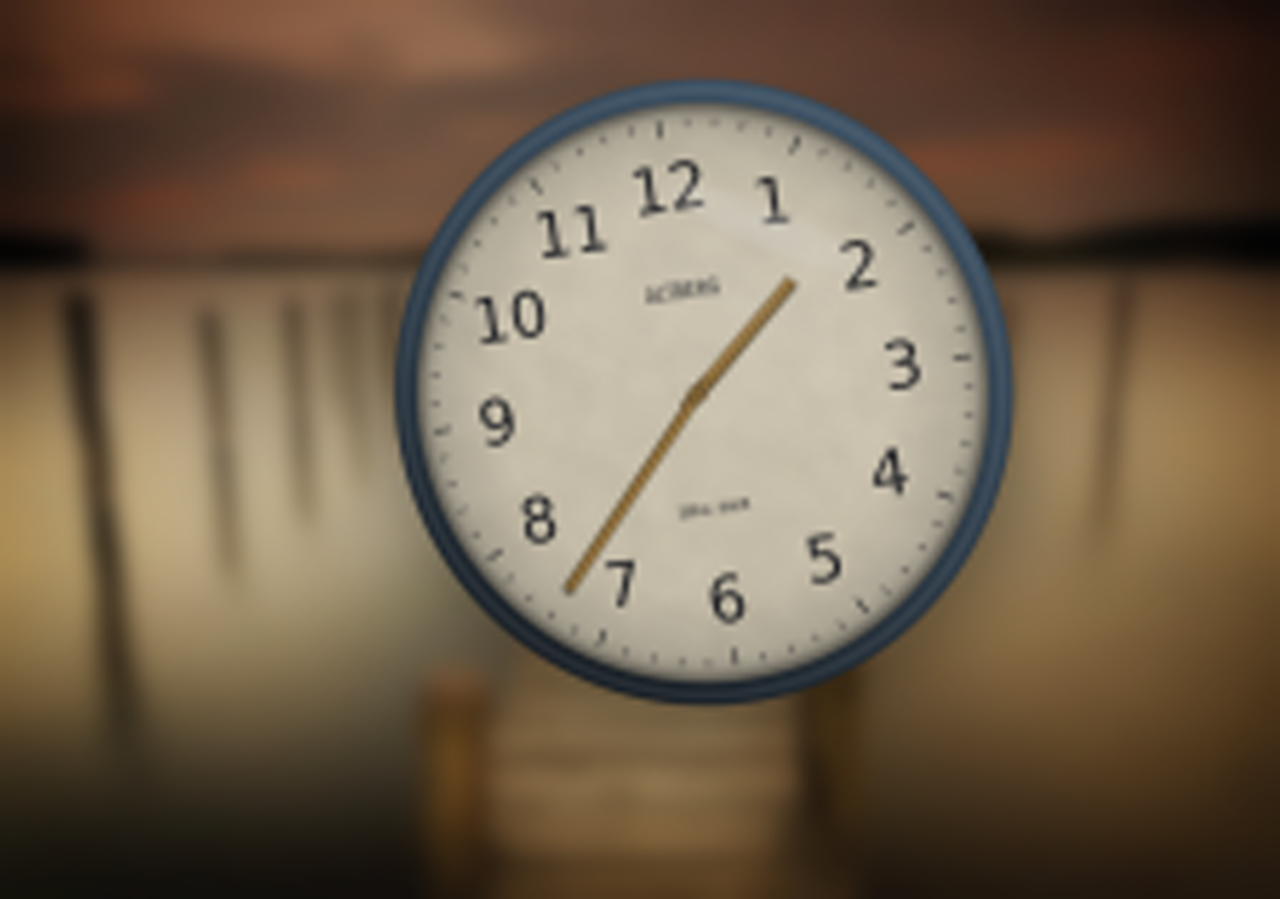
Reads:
h=1 m=37
